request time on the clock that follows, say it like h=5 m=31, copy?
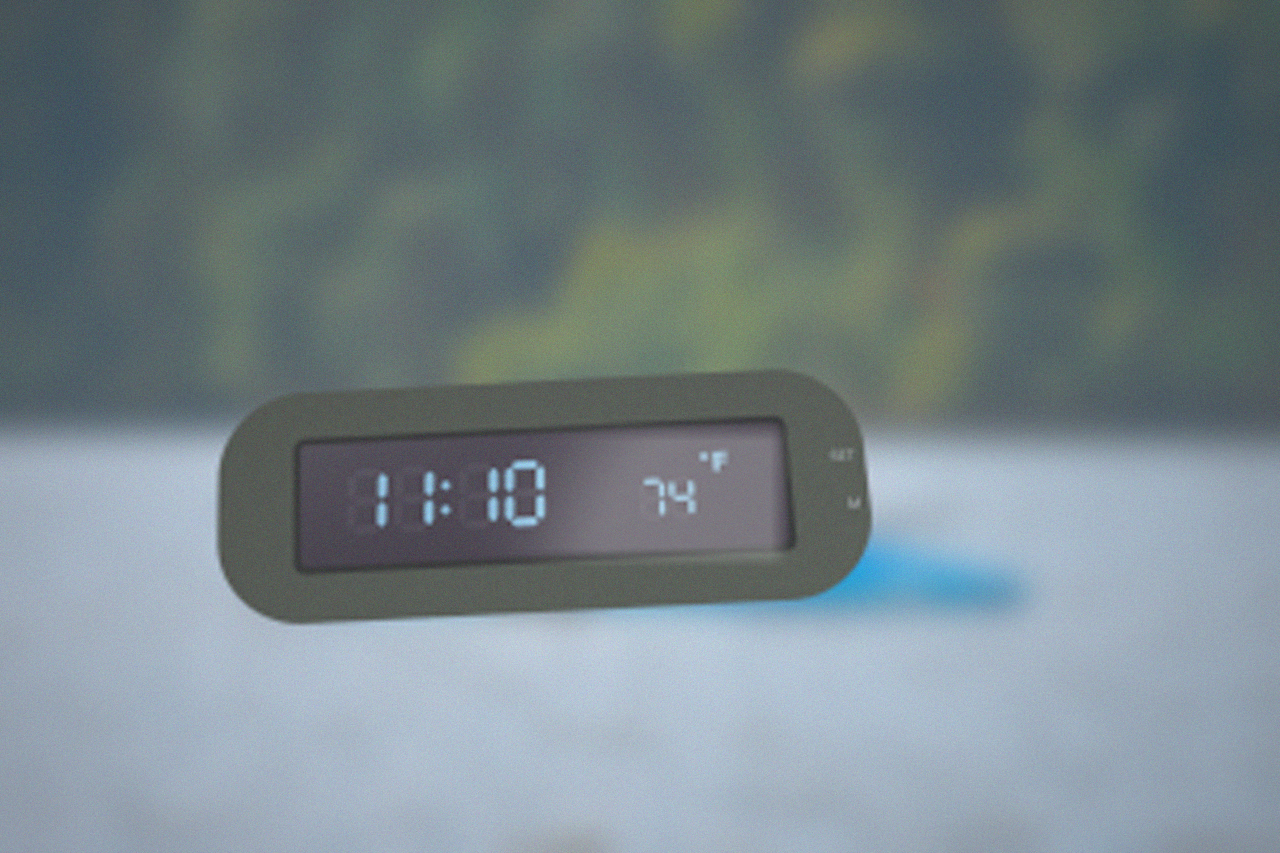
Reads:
h=11 m=10
